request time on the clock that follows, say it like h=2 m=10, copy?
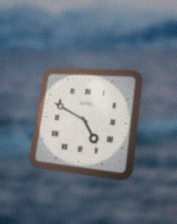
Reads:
h=4 m=49
